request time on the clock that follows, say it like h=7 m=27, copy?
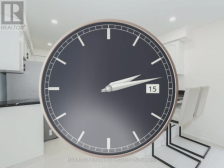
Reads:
h=2 m=13
